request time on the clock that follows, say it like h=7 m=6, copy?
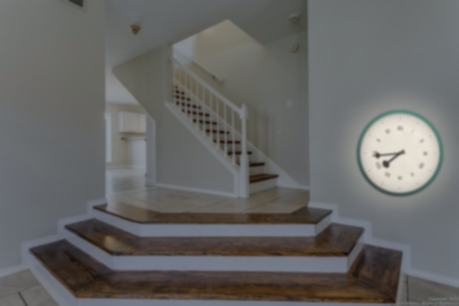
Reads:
h=7 m=44
